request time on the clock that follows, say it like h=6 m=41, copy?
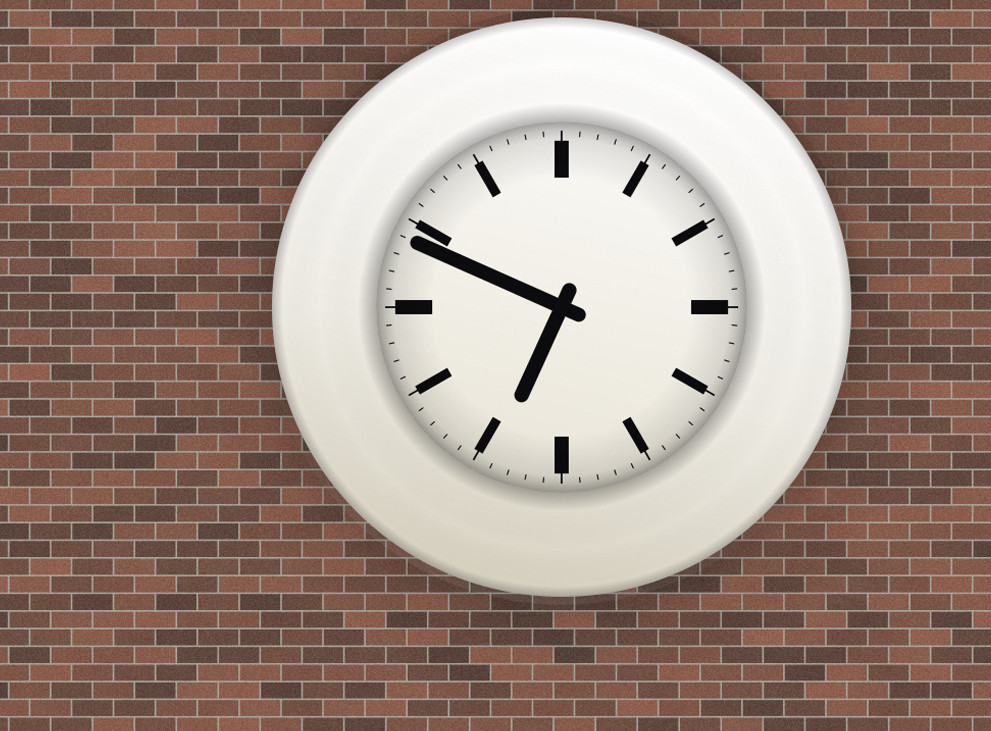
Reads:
h=6 m=49
